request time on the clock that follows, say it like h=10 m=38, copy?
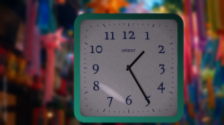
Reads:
h=1 m=25
